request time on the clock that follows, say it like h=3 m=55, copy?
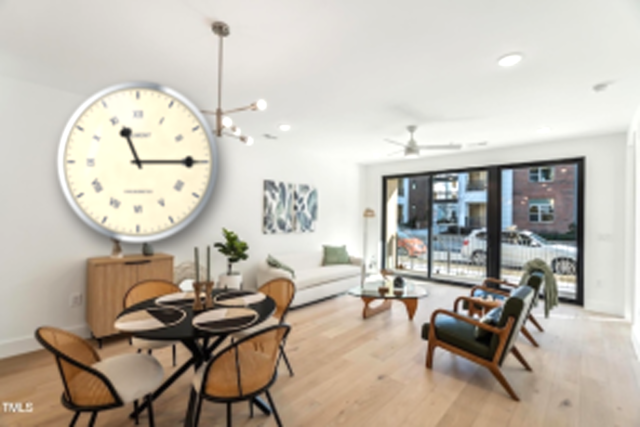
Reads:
h=11 m=15
